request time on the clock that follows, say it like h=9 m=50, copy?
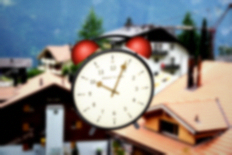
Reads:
h=10 m=4
